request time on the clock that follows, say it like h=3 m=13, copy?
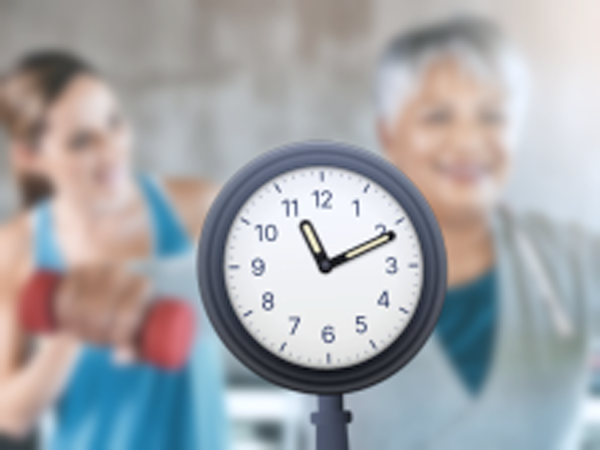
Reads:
h=11 m=11
